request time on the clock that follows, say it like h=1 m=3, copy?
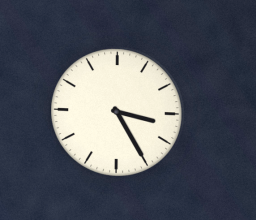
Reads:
h=3 m=25
